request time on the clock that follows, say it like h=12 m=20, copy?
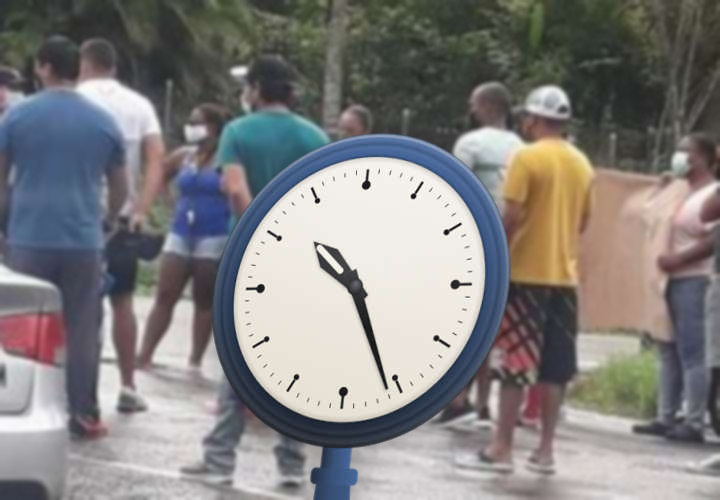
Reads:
h=10 m=26
